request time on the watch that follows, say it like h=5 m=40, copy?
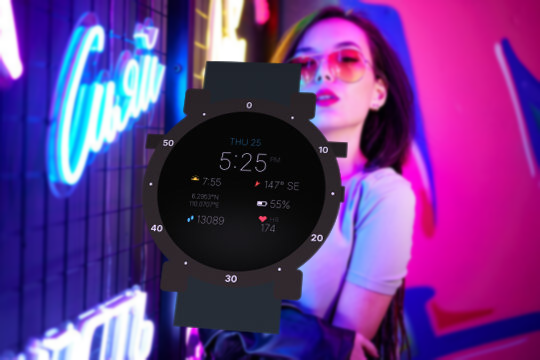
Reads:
h=5 m=25
